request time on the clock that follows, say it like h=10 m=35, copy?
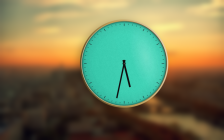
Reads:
h=5 m=32
